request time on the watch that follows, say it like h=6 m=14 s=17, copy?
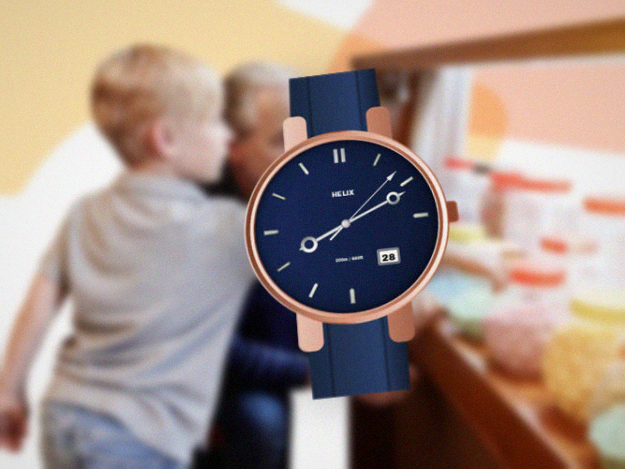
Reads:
h=8 m=11 s=8
